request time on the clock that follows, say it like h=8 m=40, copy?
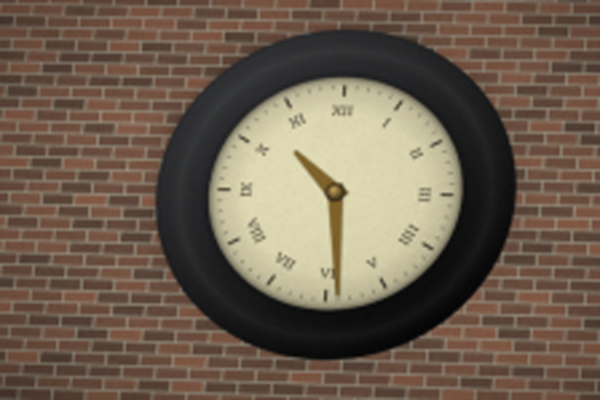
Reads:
h=10 m=29
